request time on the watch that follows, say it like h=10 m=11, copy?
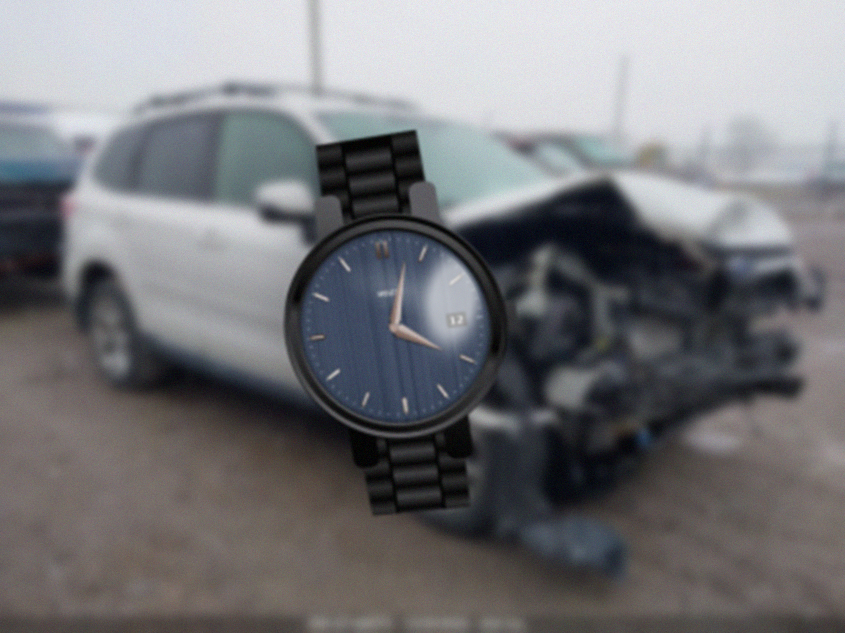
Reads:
h=4 m=3
